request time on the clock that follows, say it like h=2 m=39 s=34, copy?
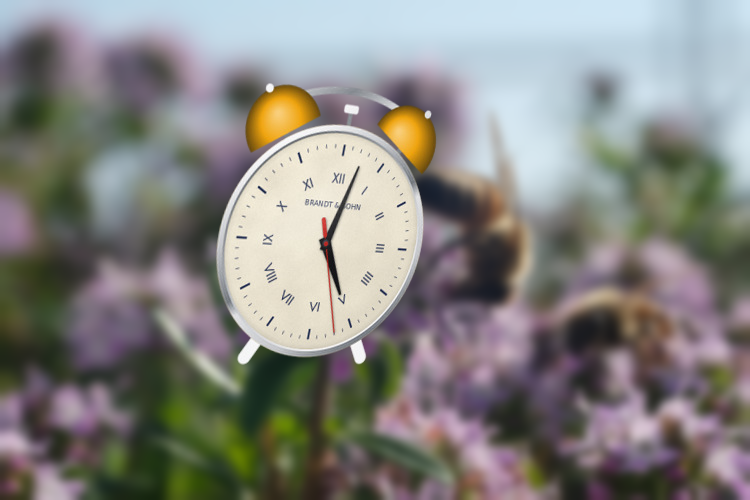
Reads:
h=5 m=2 s=27
